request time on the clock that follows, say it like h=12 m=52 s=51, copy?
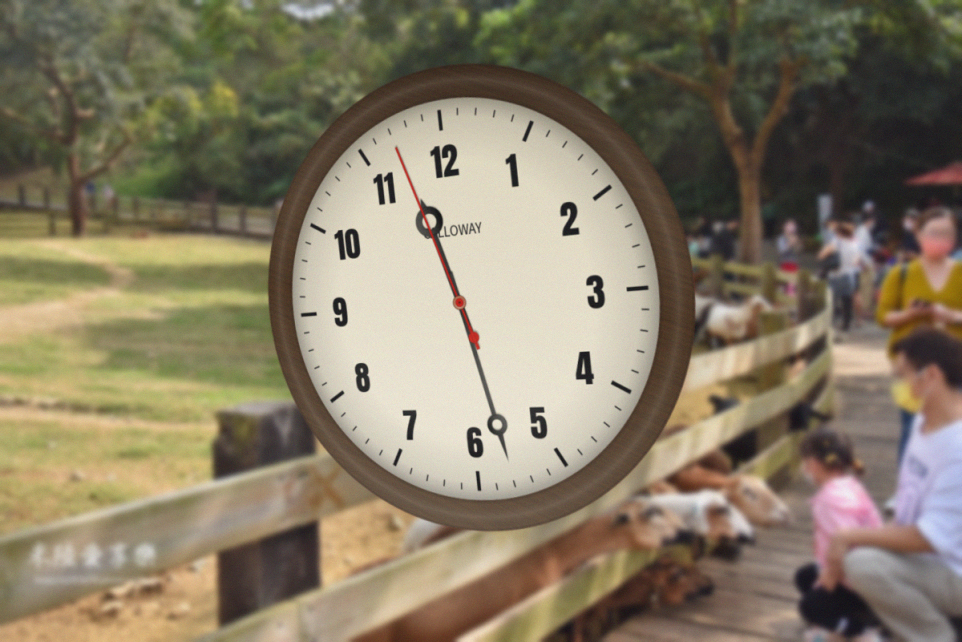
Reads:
h=11 m=27 s=57
